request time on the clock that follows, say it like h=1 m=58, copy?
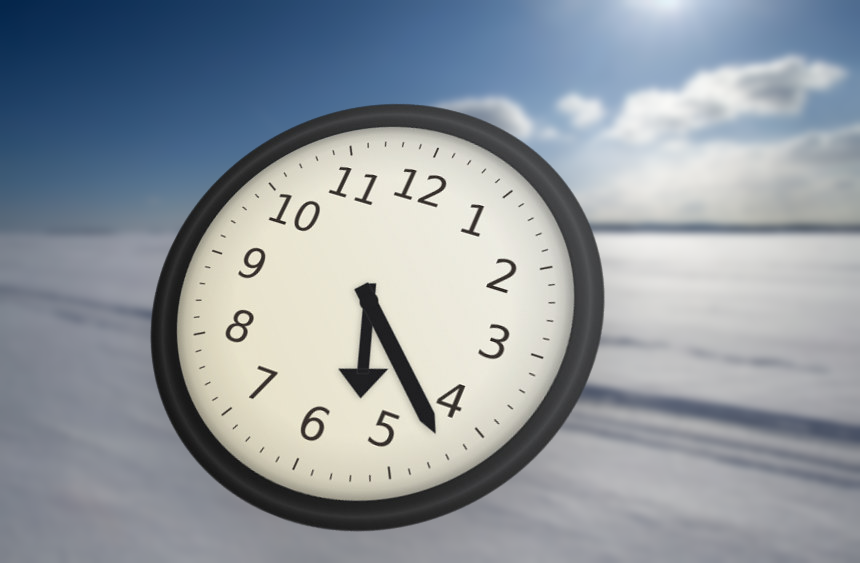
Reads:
h=5 m=22
